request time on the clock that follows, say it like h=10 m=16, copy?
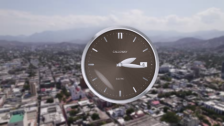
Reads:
h=2 m=16
